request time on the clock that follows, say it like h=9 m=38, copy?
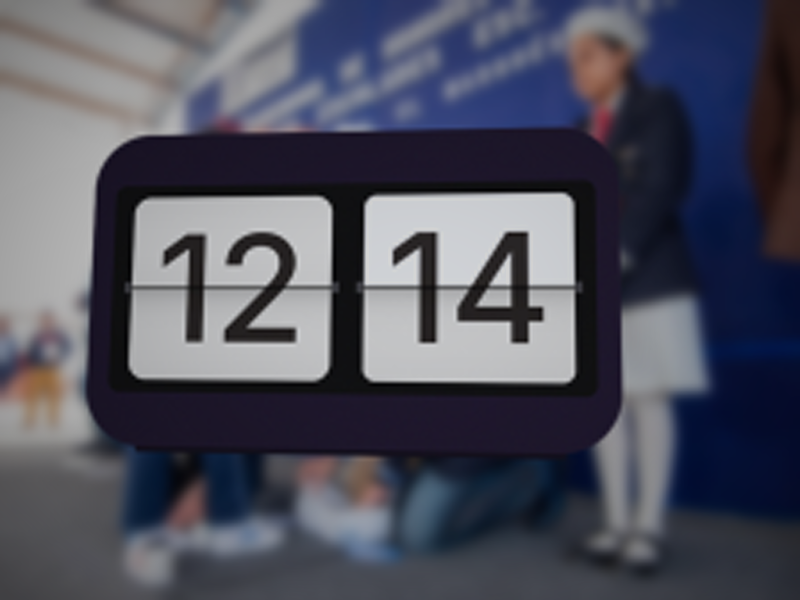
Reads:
h=12 m=14
